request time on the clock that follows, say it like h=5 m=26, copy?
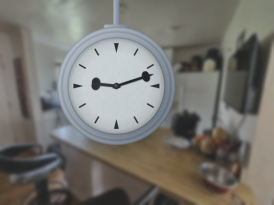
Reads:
h=9 m=12
